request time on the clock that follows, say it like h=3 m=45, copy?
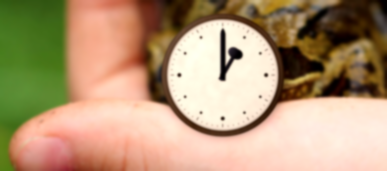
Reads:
h=1 m=0
